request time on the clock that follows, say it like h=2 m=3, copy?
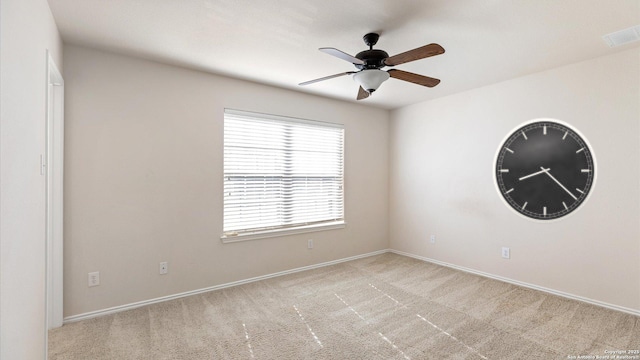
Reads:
h=8 m=22
